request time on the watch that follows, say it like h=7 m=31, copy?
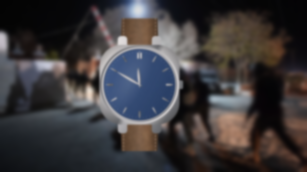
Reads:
h=11 m=50
